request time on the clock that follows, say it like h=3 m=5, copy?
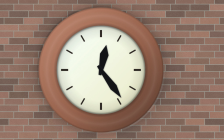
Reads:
h=12 m=24
